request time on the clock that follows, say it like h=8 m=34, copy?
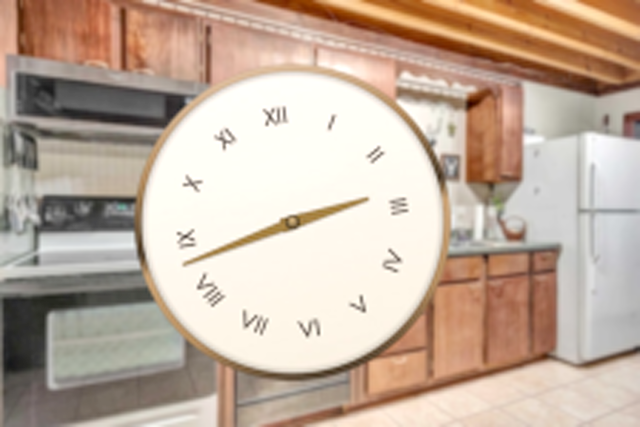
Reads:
h=2 m=43
